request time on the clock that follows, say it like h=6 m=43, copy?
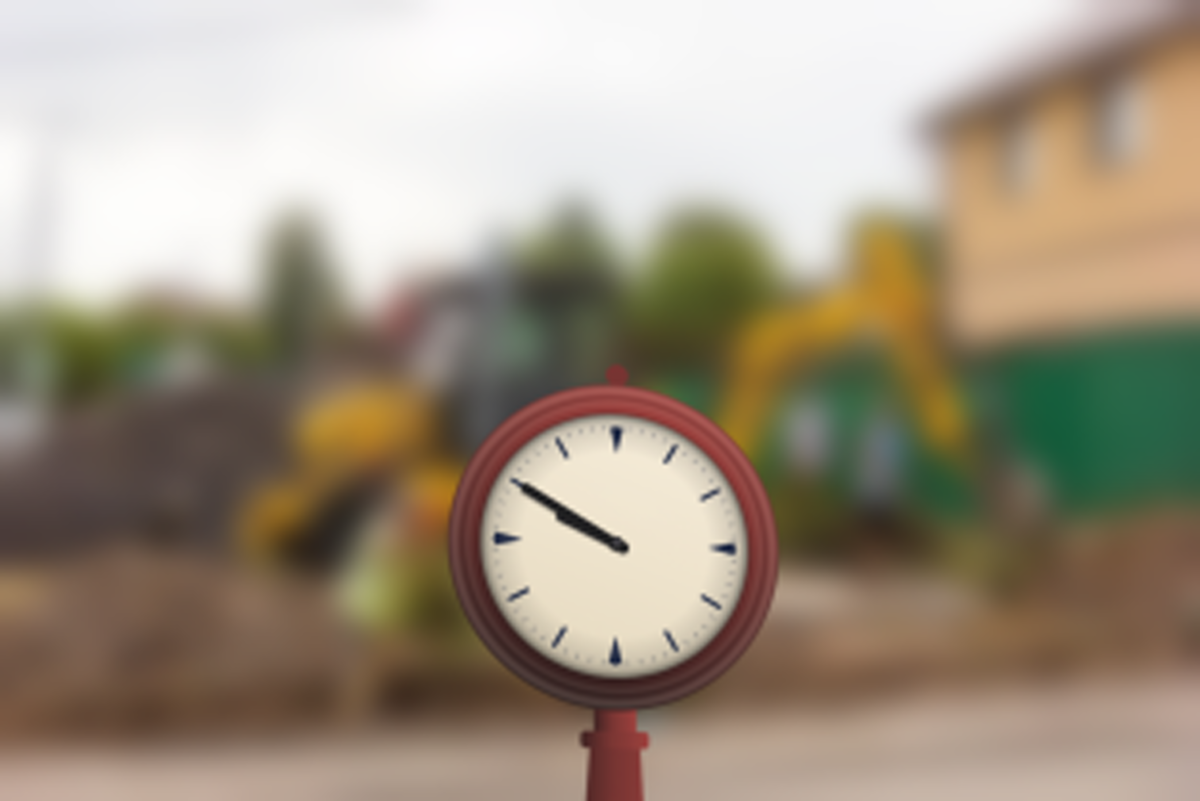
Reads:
h=9 m=50
